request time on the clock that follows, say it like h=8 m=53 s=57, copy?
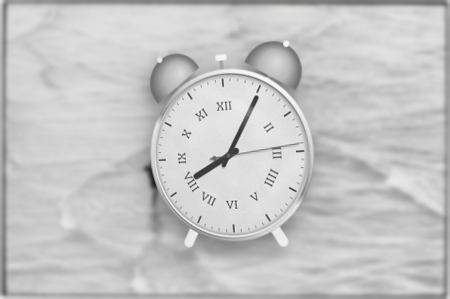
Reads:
h=8 m=5 s=14
